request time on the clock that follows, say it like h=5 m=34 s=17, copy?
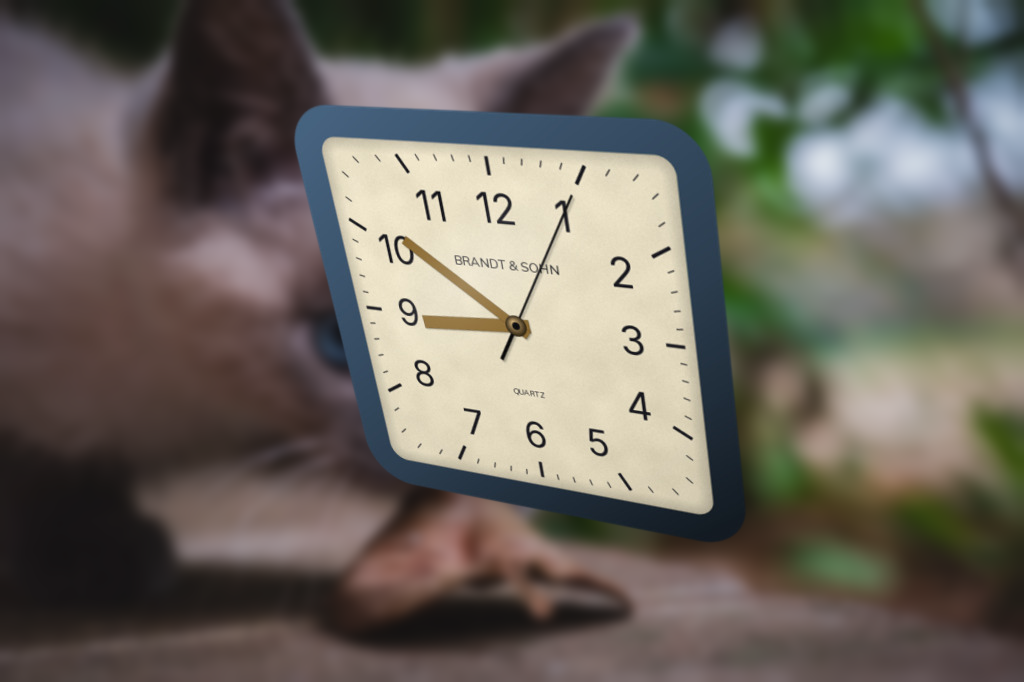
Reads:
h=8 m=51 s=5
